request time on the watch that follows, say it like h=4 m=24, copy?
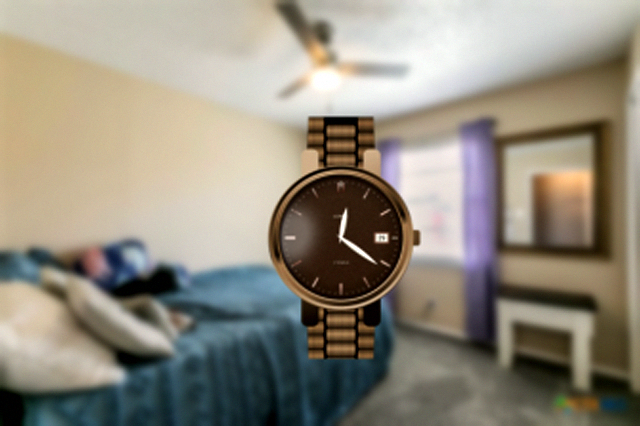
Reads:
h=12 m=21
